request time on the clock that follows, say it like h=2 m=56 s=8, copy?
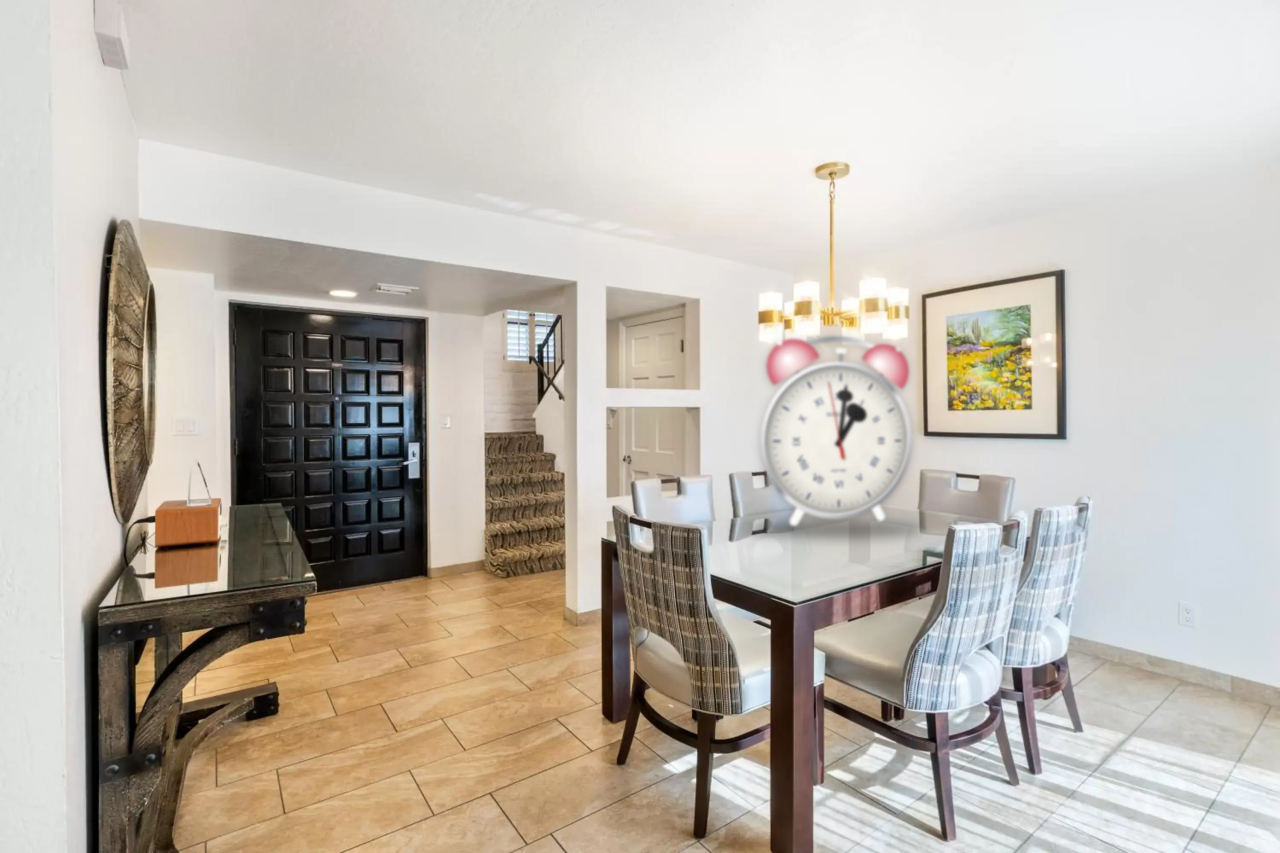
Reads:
h=1 m=0 s=58
